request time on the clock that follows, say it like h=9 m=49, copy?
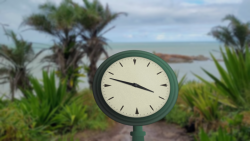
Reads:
h=3 m=48
